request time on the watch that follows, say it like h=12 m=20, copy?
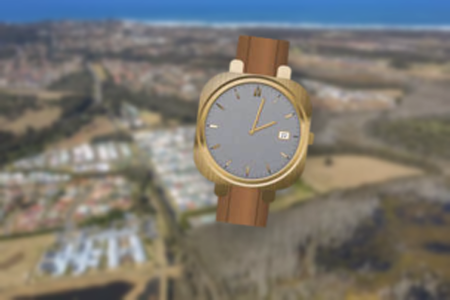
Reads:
h=2 m=2
